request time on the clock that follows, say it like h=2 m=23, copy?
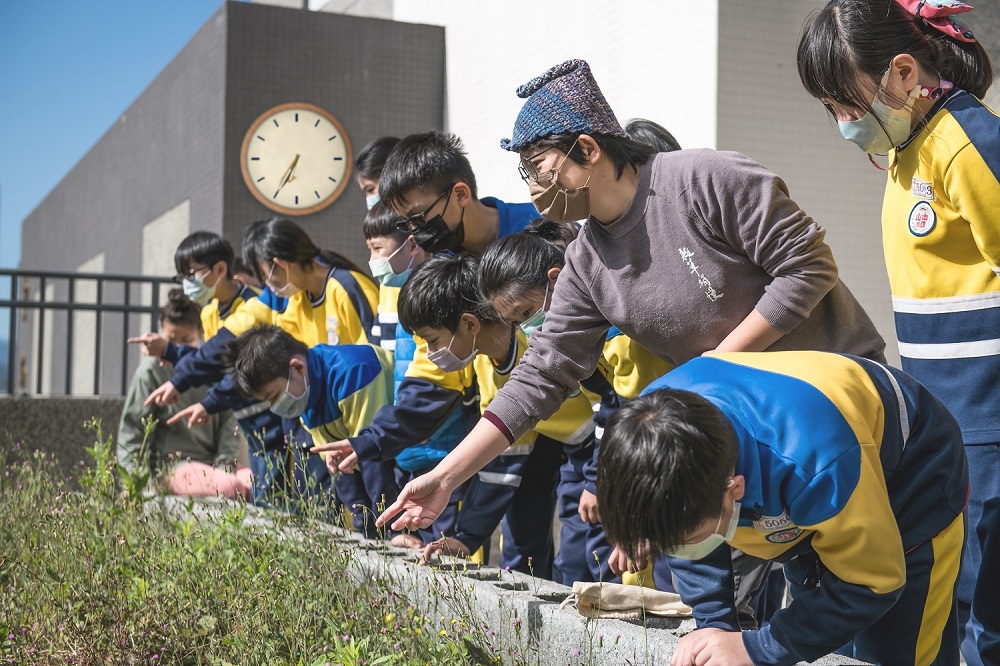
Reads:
h=6 m=35
